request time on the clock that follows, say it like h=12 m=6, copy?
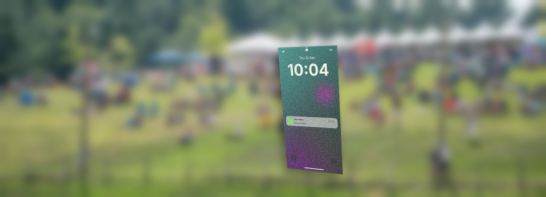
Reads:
h=10 m=4
